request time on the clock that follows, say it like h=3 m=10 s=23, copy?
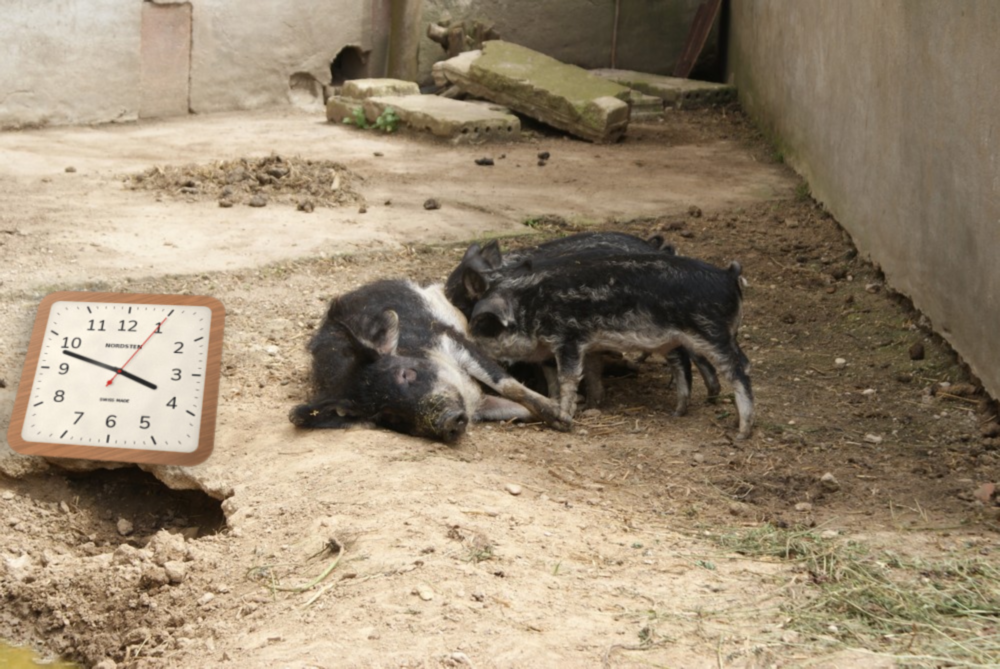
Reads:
h=3 m=48 s=5
